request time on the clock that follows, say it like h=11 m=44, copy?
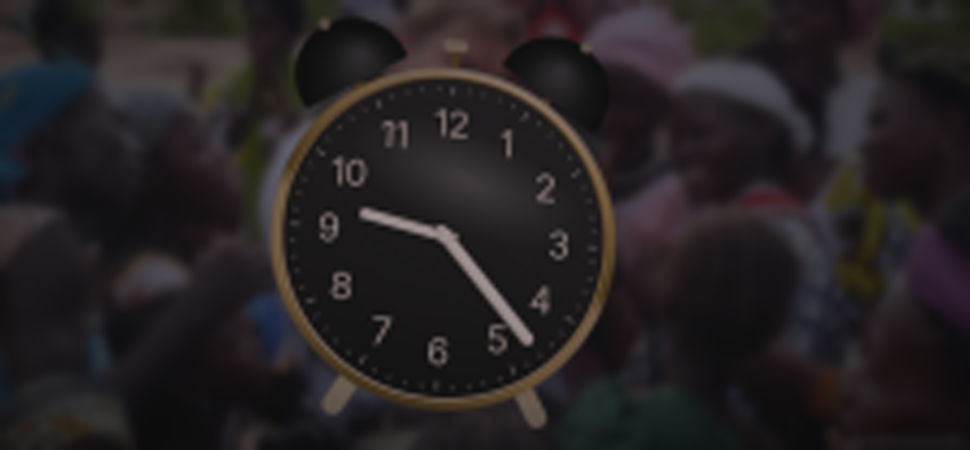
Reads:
h=9 m=23
